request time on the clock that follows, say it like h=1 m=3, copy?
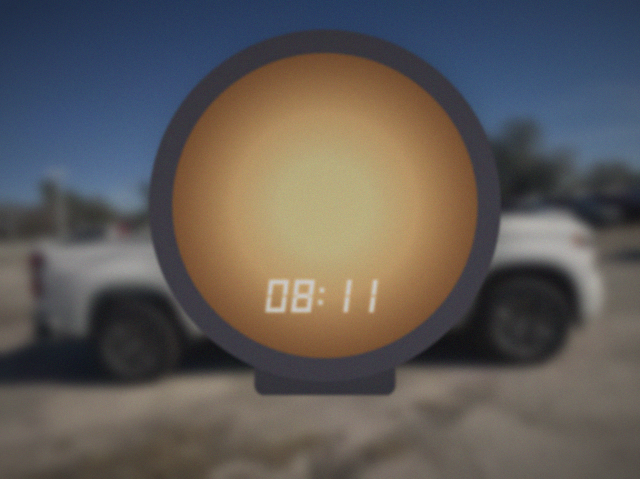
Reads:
h=8 m=11
